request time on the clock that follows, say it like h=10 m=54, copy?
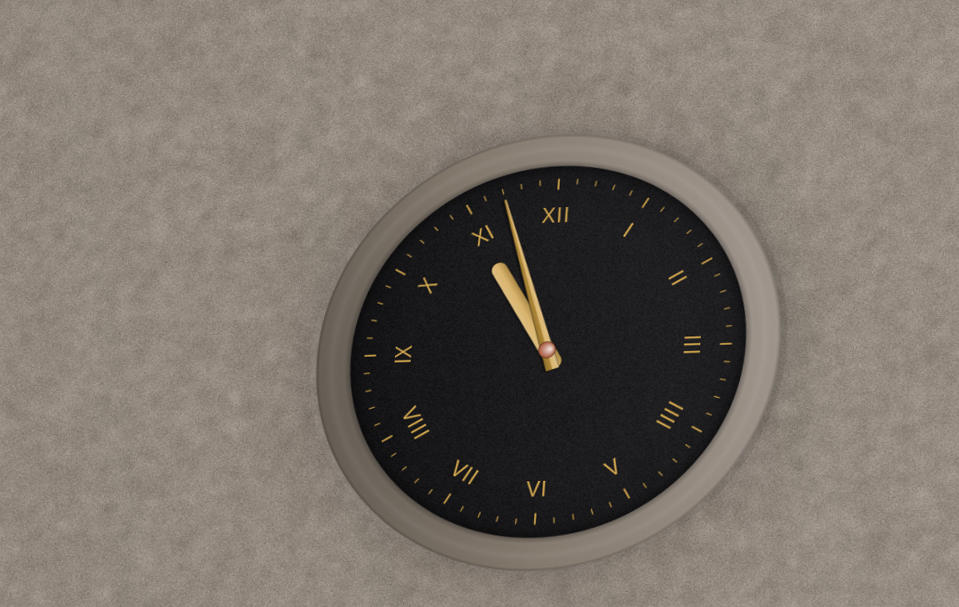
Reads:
h=10 m=57
